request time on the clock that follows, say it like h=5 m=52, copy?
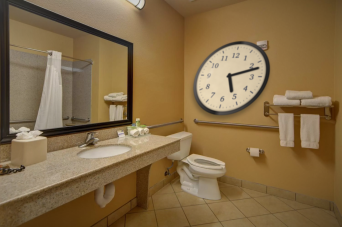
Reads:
h=5 m=12
